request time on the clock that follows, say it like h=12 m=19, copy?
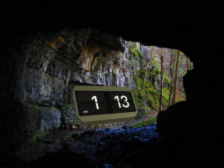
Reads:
h=1 m=13
